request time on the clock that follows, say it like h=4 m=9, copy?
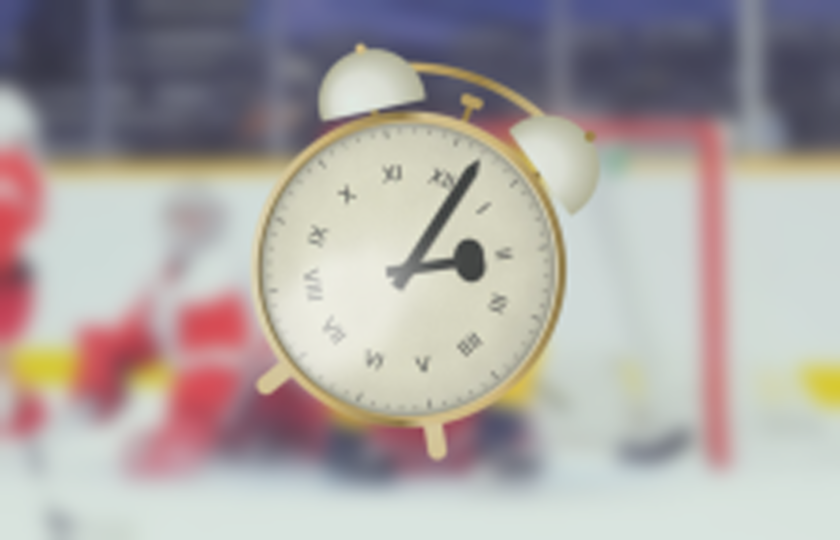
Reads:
h=2 m=2
